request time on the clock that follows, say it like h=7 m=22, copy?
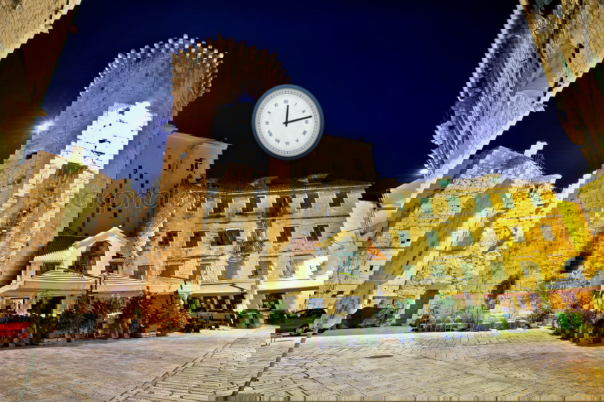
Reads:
h=12 m=13
